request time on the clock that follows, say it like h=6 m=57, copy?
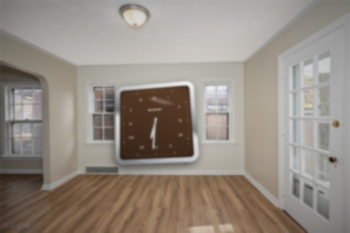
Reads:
h=6 m=31
